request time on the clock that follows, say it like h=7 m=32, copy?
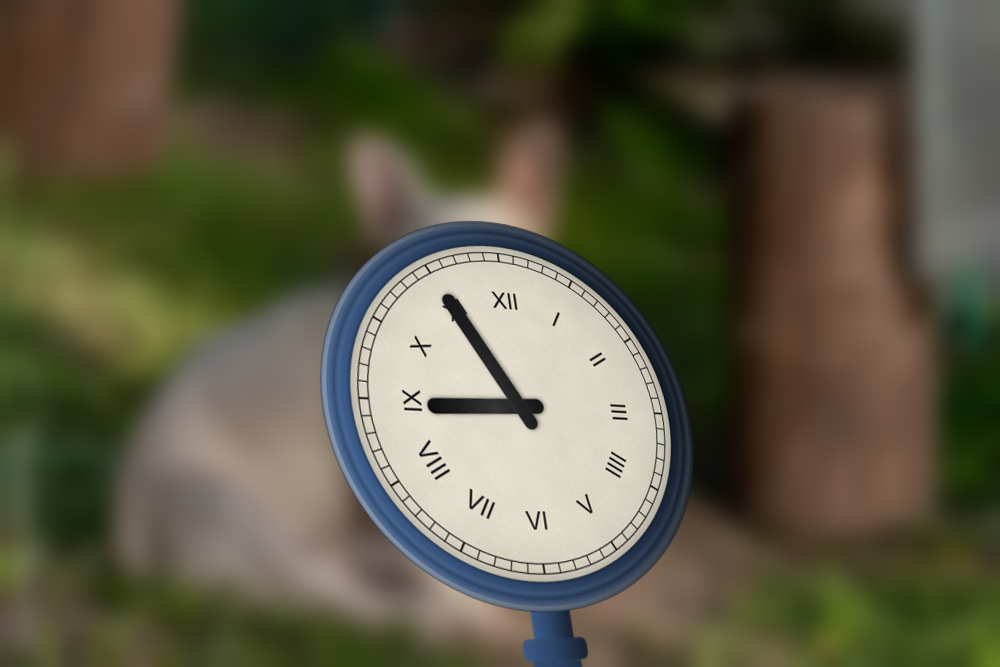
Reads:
h=8 m=55
